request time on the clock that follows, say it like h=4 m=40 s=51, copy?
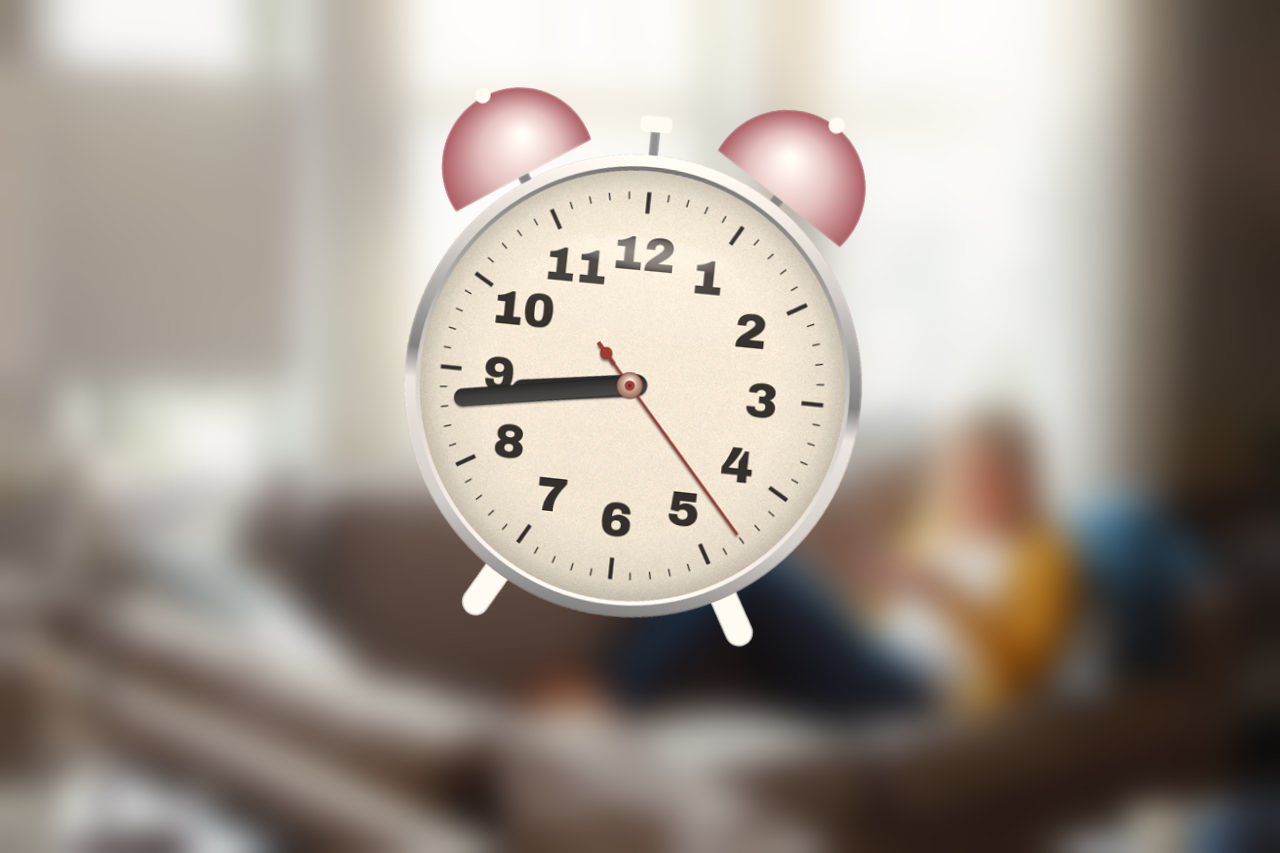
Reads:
h=8 m=43 s=23
